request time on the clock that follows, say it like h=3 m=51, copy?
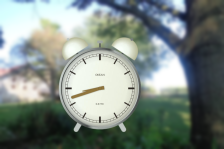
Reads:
h=8 m=42
